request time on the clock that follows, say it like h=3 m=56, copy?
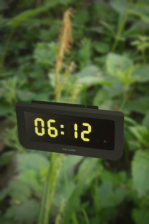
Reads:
h=6 m=12
